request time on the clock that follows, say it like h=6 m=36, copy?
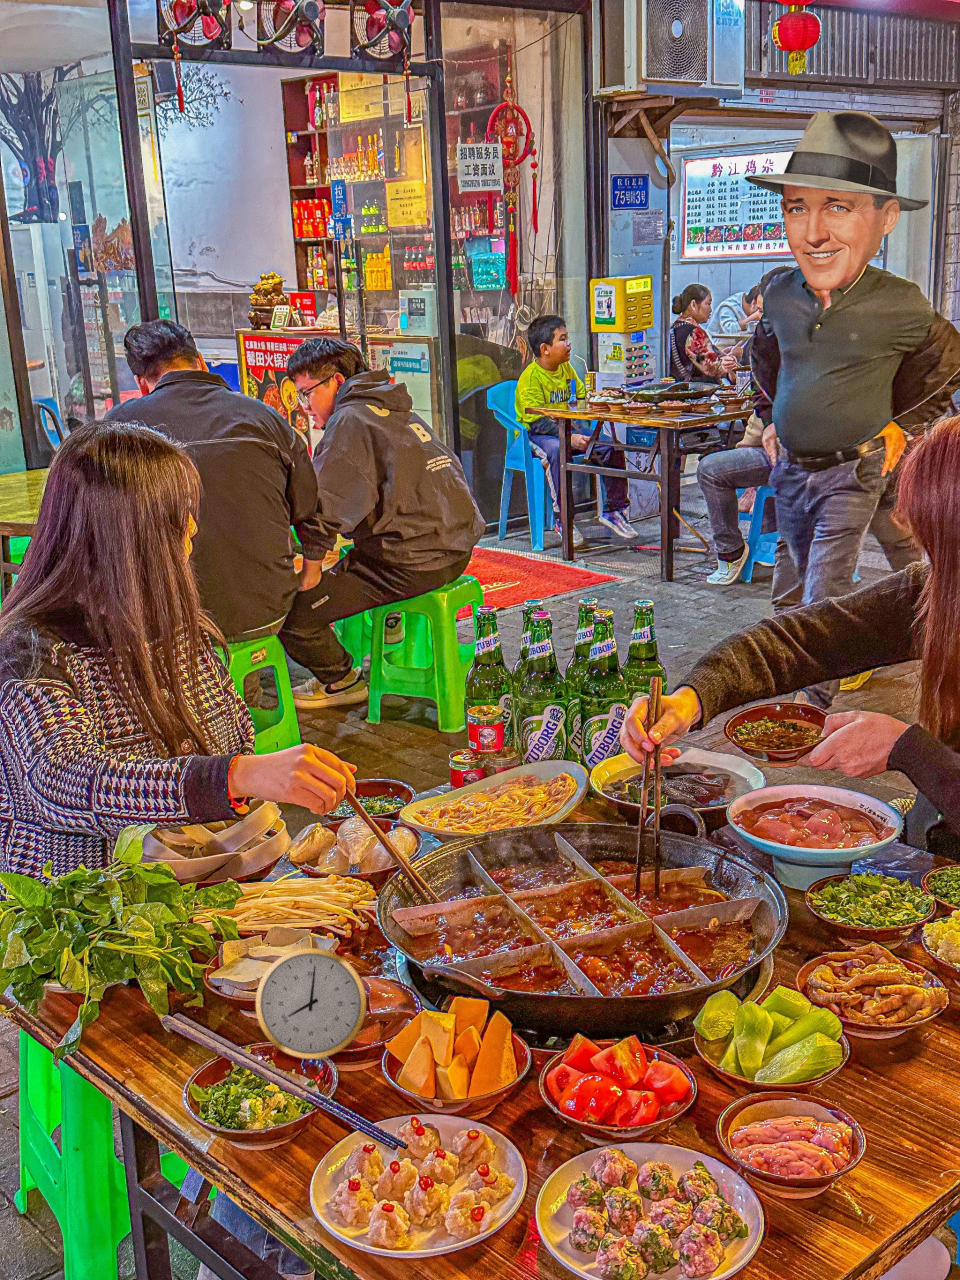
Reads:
h=8 m=1
